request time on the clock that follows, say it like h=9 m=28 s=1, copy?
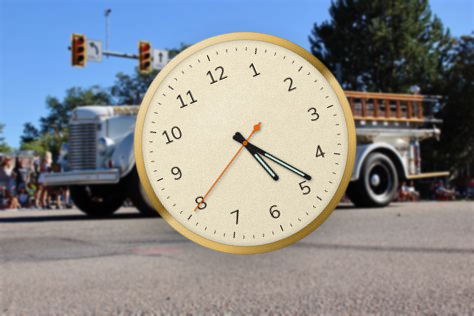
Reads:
h=5 m=23 s=40
